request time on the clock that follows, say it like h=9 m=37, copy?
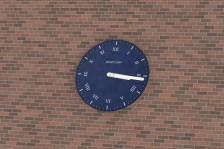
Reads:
h=3 m=16
